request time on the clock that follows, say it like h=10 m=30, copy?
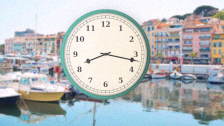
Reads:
h=8 m=17
